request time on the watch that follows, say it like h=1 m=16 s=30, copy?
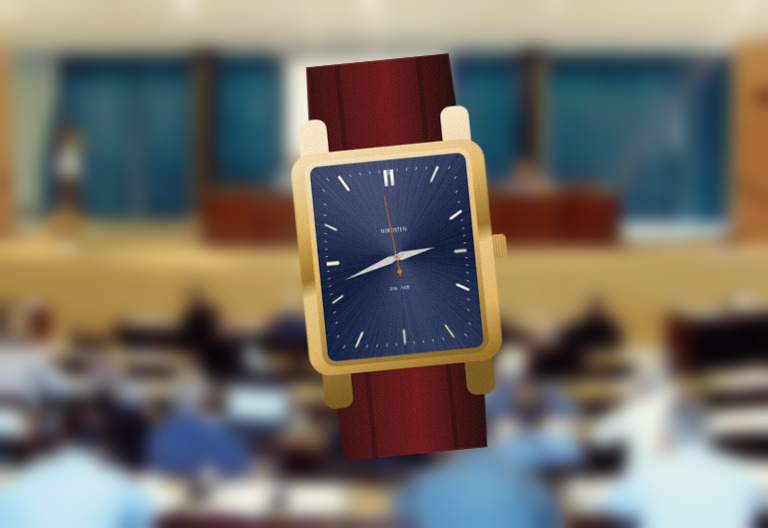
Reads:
h=2 m=41 s=59
